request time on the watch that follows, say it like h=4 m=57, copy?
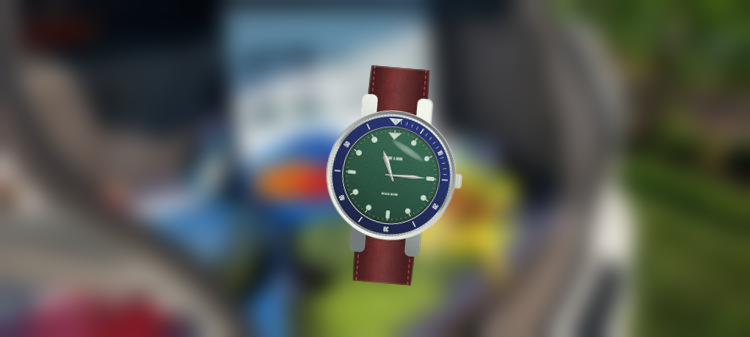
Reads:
h=11 m=15
